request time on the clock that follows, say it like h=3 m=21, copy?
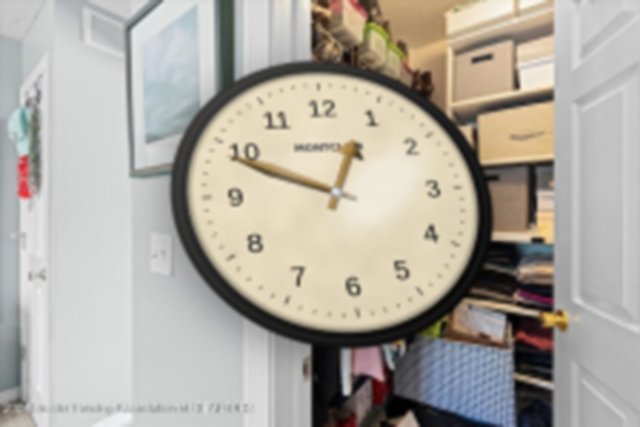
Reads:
h=12 m=49
